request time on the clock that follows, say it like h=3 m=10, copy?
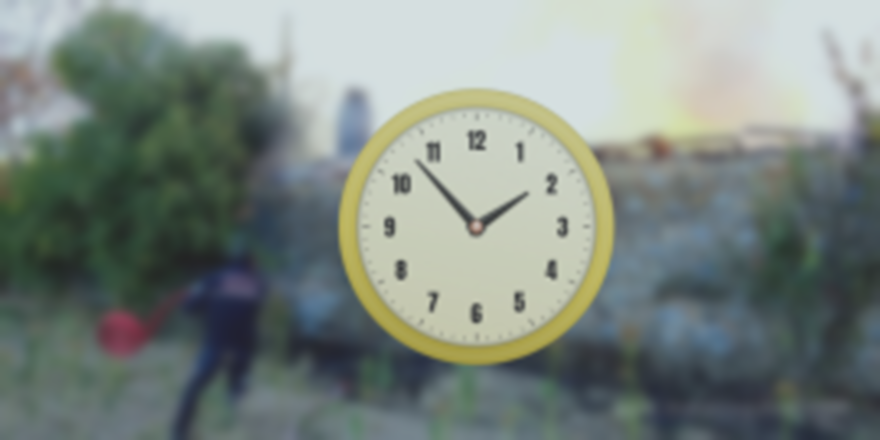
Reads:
h=1 m=53
